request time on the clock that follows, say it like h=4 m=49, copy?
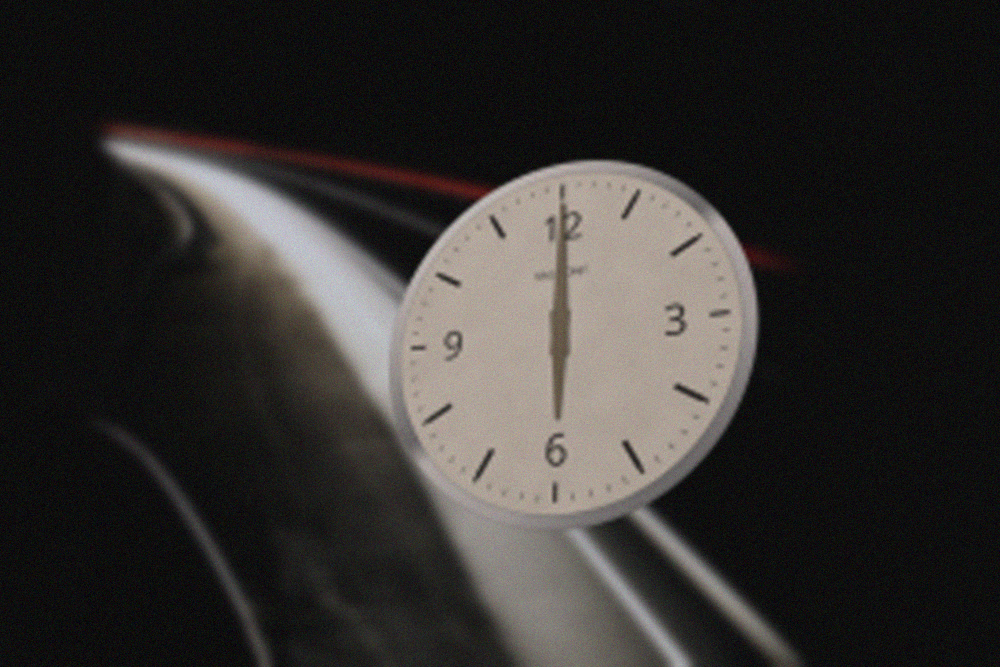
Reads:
h=6 m=0
